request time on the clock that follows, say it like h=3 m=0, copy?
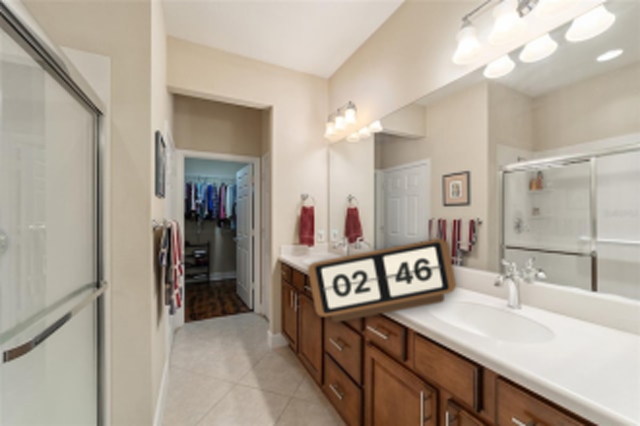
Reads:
h=2 m=46
